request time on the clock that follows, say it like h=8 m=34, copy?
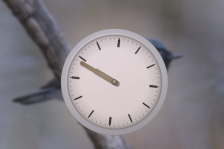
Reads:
h=9 m=49
